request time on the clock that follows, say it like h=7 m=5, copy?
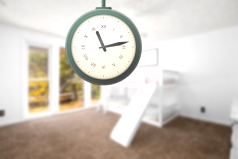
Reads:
h=11 m=13
